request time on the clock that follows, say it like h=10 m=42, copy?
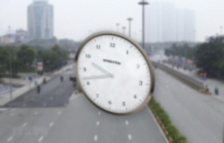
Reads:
h=9 m=42
